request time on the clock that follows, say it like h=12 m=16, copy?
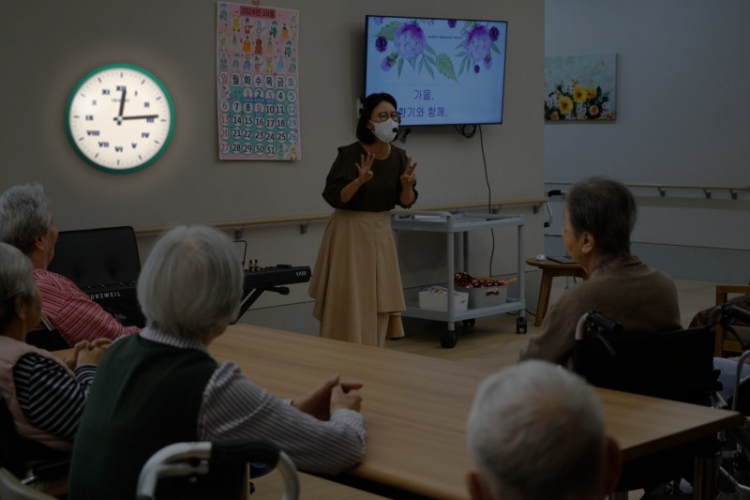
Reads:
h=12 m=14
